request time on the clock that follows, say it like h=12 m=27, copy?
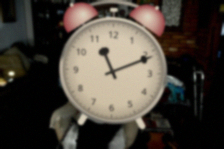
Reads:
h=11 m=11
